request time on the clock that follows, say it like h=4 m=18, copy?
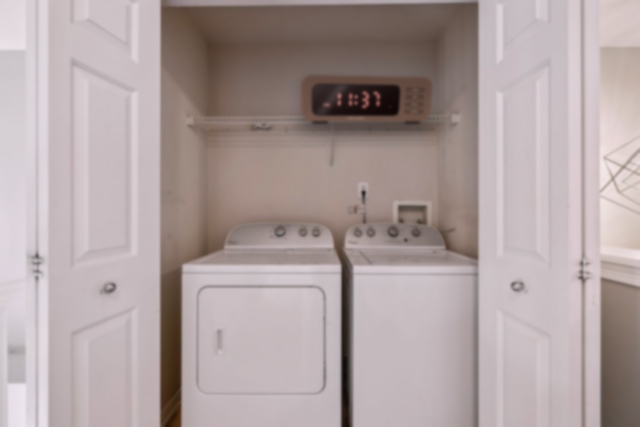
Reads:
h=11 m=37
